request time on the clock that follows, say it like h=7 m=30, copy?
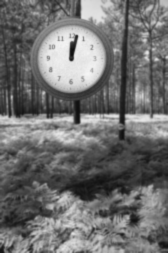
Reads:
h=12 m=2
